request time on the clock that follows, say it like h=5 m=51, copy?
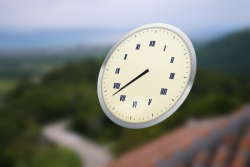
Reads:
h=7 m=38
